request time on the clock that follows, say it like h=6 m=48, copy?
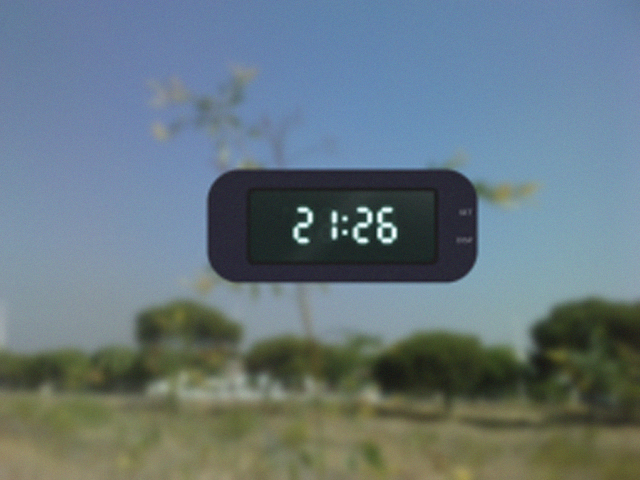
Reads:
h=21 m=26
